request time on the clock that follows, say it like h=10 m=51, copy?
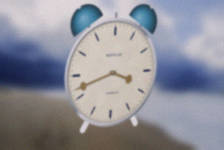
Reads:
h=3 m=42
